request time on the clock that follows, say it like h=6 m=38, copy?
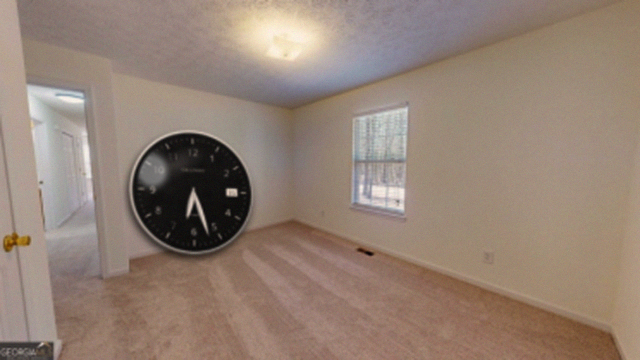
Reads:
h=6 m=27
